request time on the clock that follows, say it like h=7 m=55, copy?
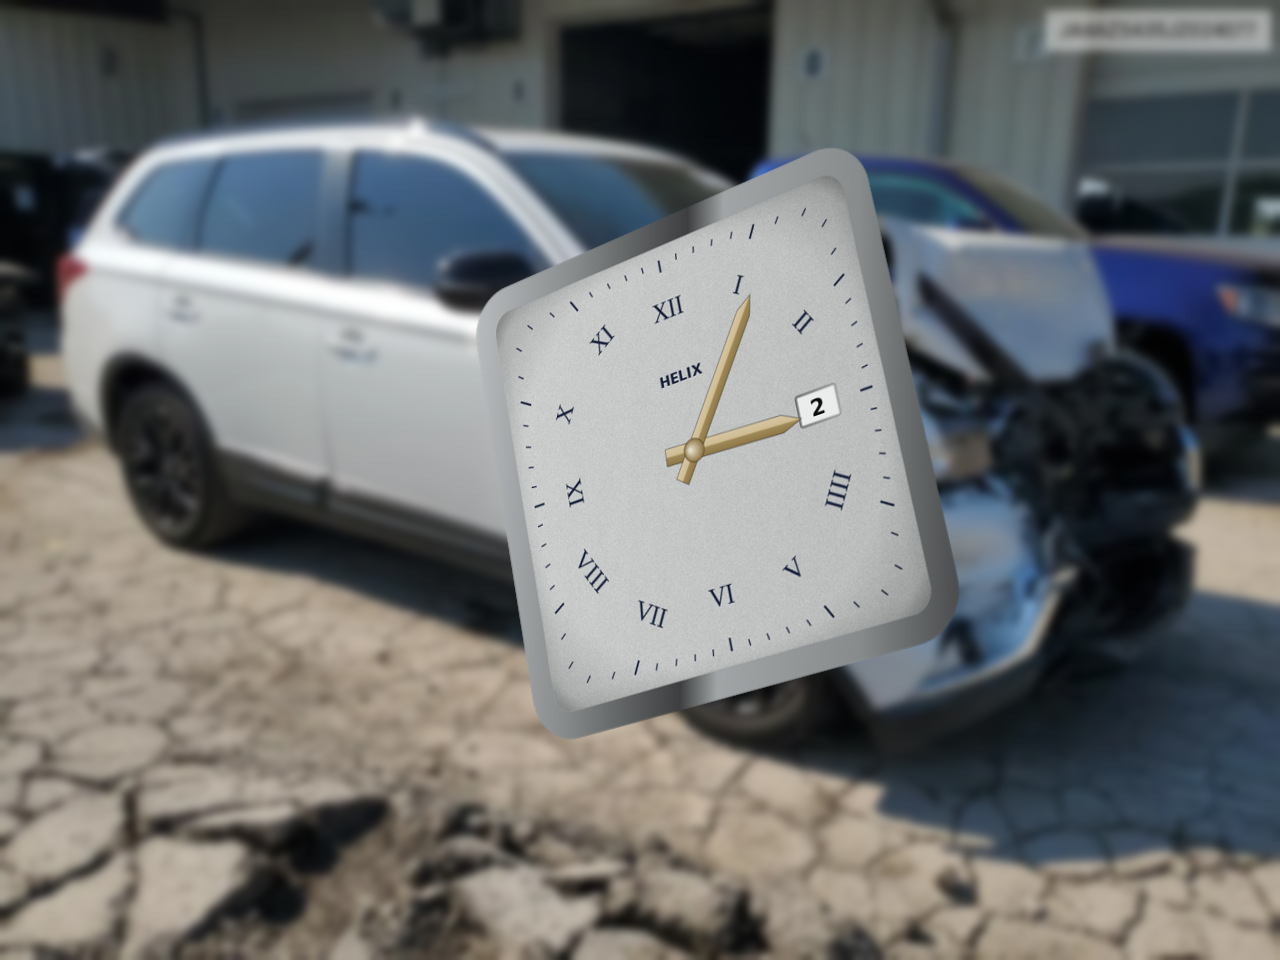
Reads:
h=3 m=6
